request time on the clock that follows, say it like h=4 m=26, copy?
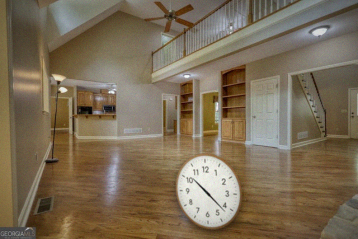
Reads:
h=10 m=22
